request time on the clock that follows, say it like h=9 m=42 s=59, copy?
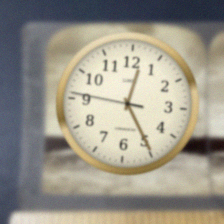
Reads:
h=12 m=24 s=46
